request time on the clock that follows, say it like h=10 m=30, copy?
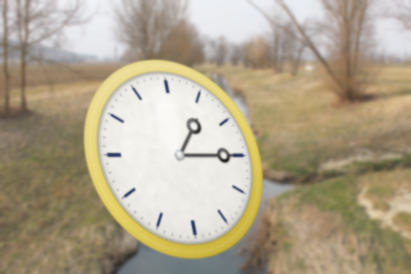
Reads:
h=1 m=15
